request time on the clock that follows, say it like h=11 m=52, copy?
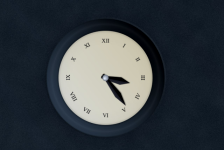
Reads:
h=3 m=24
